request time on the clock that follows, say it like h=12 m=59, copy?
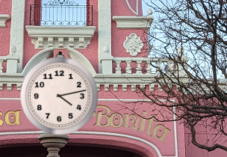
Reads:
h=4 m=13
